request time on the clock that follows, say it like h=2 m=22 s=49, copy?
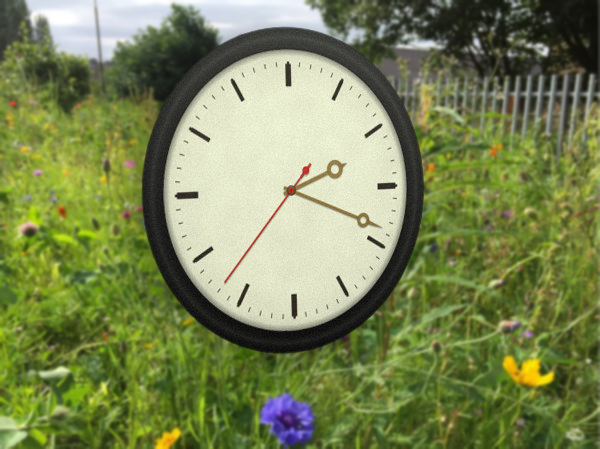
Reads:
h=2 m=18 s=37
